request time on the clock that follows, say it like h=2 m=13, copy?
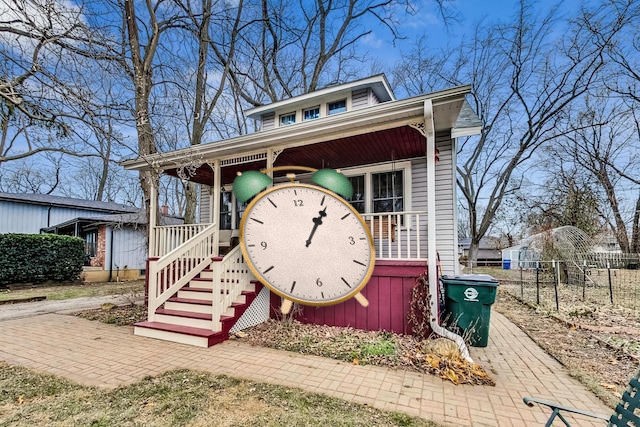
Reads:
h=1 m=6
